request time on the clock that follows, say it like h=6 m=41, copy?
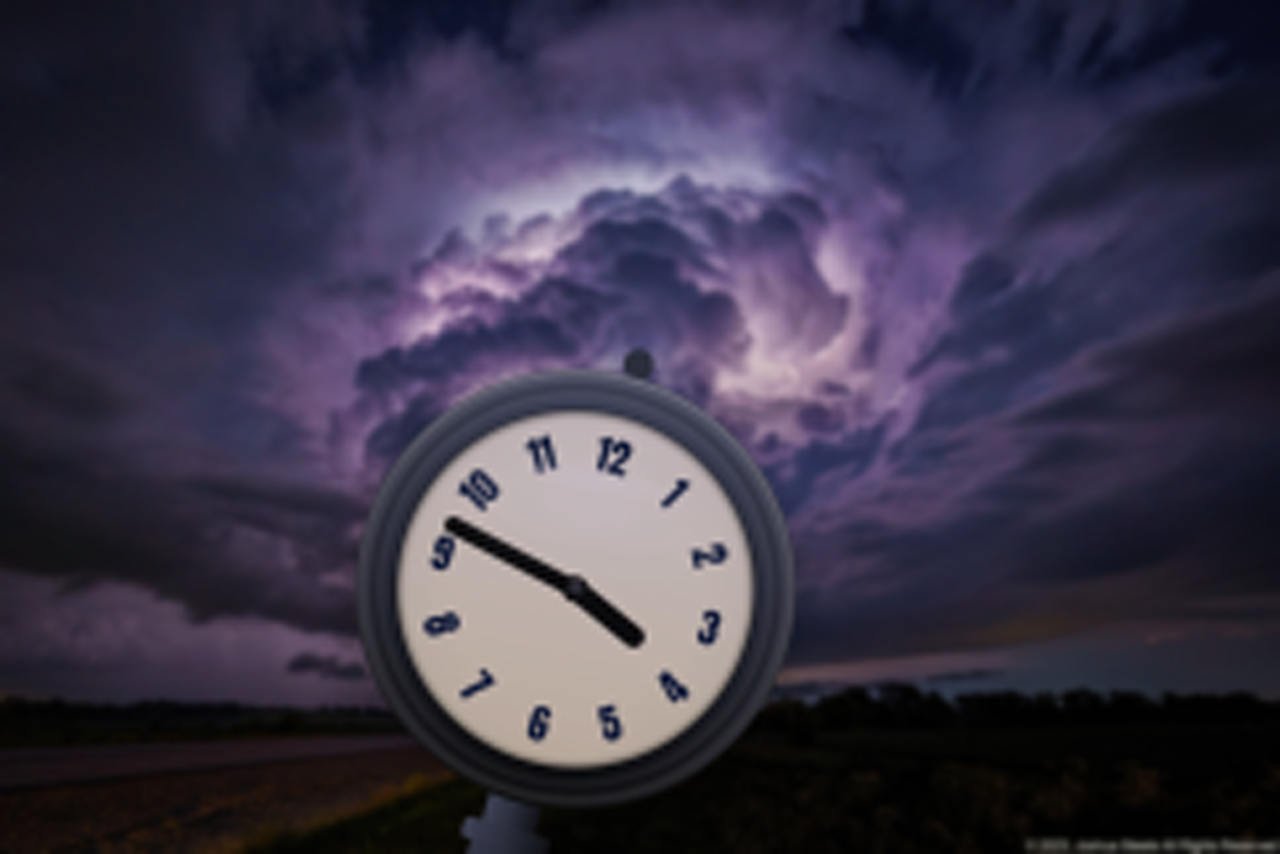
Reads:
h=3 m=47
